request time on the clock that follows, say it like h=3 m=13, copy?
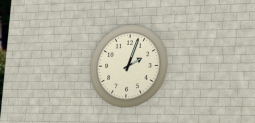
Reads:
h=2 m=3
